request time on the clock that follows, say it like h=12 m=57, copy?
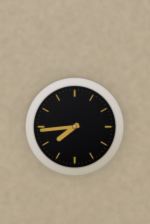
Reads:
h=7 m=44
